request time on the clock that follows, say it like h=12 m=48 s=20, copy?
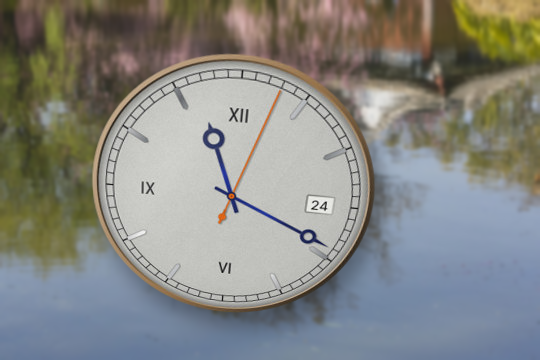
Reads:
h=11 m=19 s=3
